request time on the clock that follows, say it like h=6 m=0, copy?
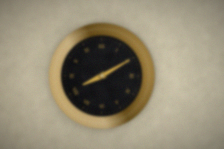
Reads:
h=8 m=10
